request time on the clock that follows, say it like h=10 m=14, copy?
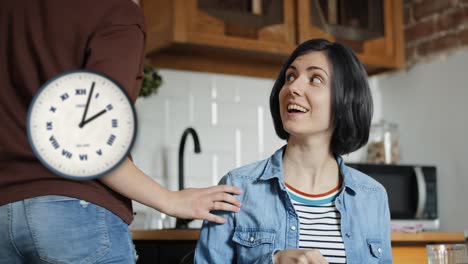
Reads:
h=2 m=3
